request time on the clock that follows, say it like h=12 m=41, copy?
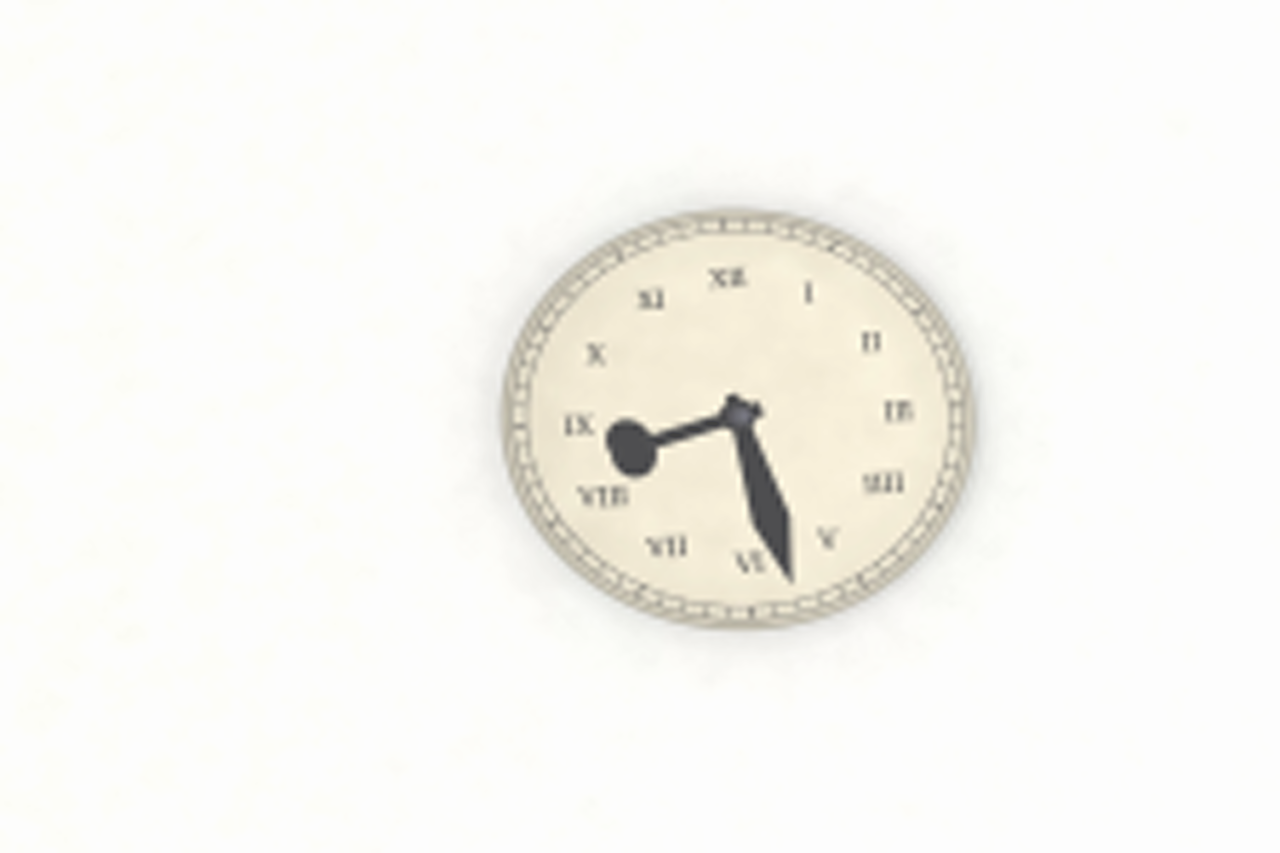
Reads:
h=8 m=28
